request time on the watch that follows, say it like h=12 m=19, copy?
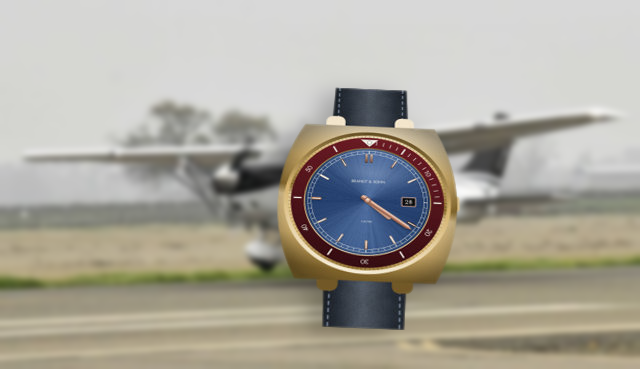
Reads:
h=4 m=21
